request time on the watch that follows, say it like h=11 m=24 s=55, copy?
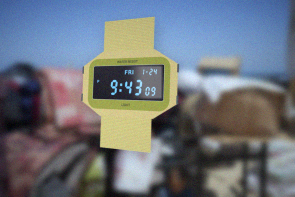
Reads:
h=9 m=43 s=9
